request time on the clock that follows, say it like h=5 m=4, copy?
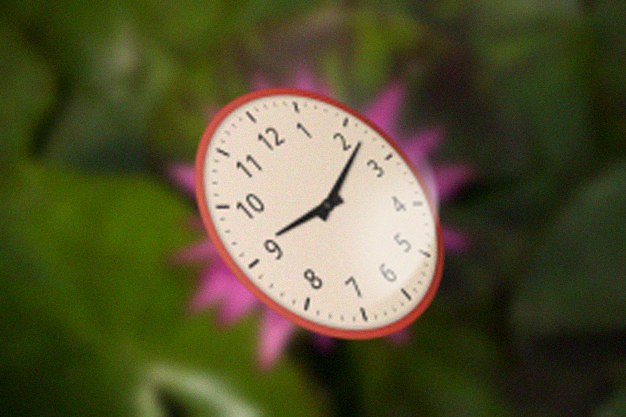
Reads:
h=9 m=12
